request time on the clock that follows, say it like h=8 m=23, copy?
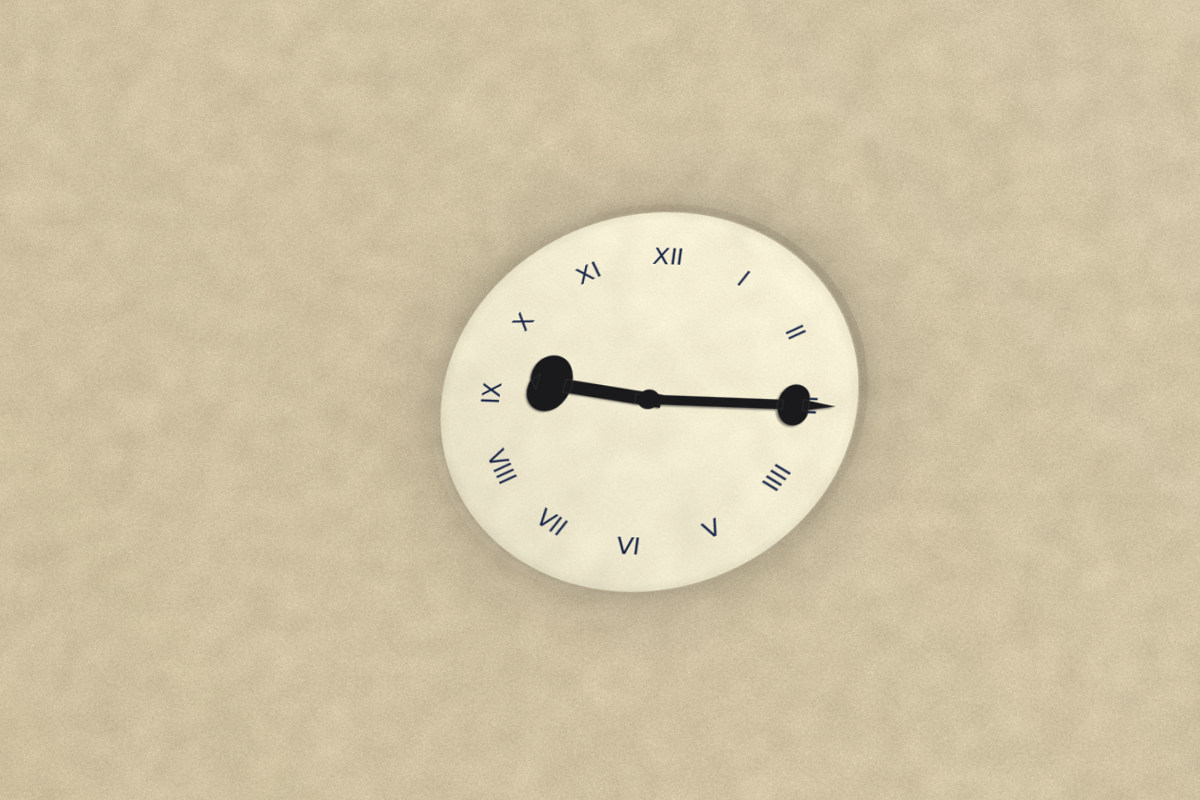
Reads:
h=9 m=15
